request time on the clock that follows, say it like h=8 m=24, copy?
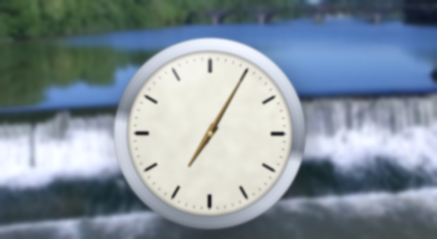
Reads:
h=7 m=5
